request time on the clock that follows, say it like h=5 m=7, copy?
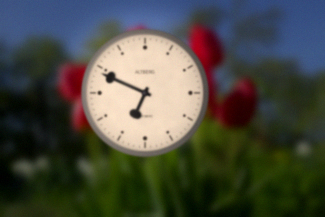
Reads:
h=6 m=49
